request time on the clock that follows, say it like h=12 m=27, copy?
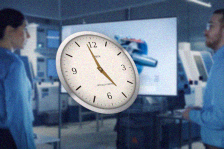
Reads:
h=4 m=58
